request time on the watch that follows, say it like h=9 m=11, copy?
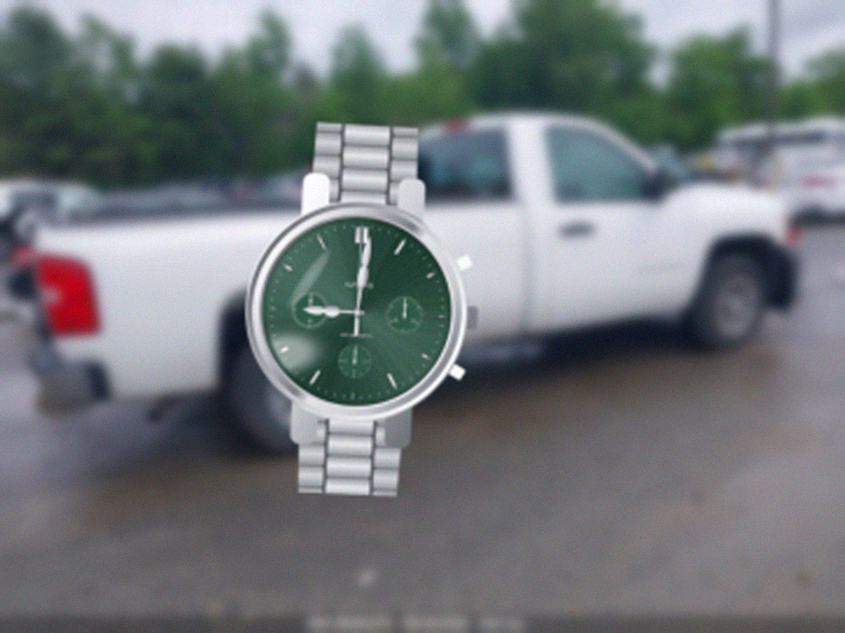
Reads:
h=9 m=1
